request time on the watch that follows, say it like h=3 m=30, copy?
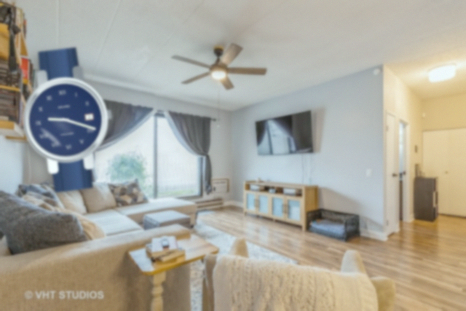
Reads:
h=9 m=19
